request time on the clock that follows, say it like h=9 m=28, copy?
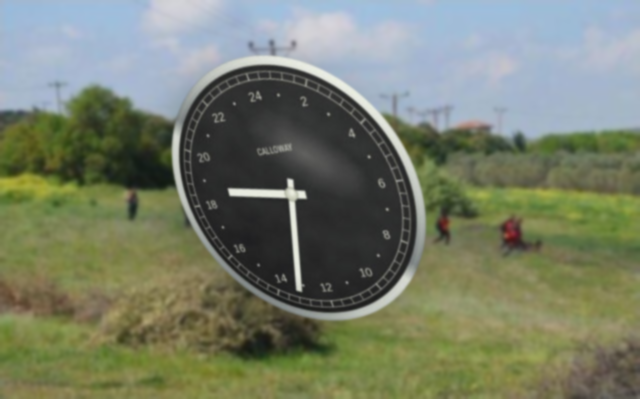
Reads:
h=18 m=33
